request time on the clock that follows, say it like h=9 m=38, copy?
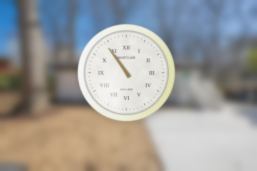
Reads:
h=10 m=54
